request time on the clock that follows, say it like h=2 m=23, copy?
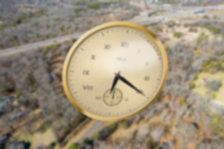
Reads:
h=6 m=20
